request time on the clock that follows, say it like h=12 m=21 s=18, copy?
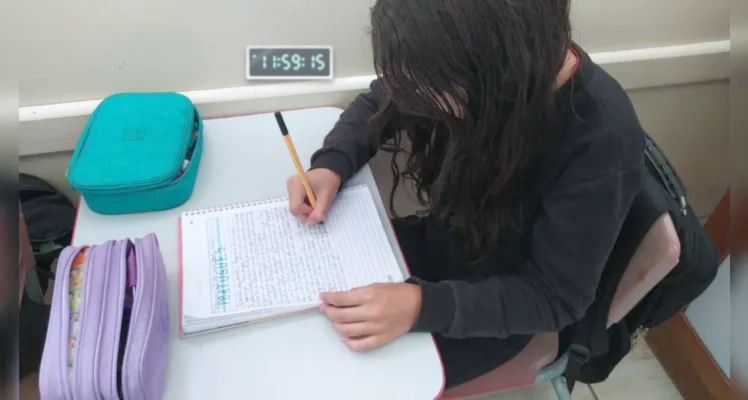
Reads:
h=11 m=59 s=15
